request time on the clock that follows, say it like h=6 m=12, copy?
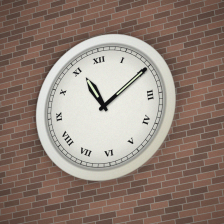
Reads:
h=11 m=10
